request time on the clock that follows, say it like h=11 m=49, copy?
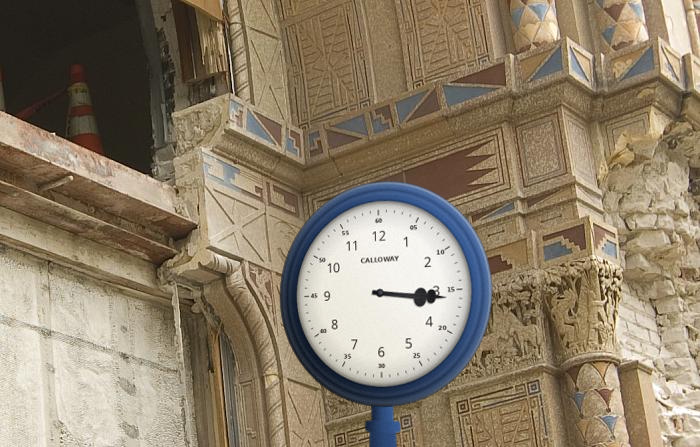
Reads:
h=3 m=16
